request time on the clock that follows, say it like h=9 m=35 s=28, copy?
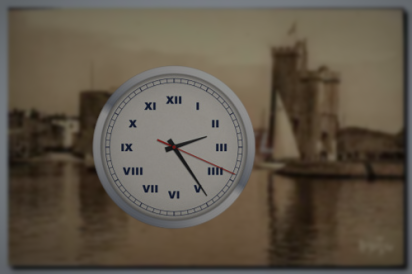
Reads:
h=2 m=24 s=19
